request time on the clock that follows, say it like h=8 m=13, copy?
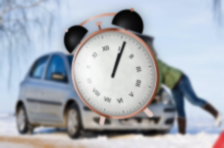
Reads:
h=1 m=6
